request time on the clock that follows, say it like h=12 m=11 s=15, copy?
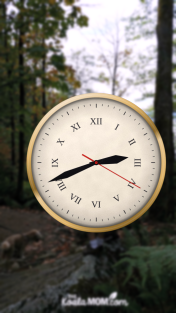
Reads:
h=2 m=41 s=20
